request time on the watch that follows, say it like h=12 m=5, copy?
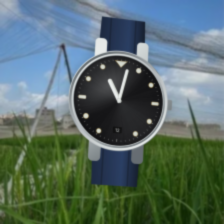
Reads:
h=11 m=2
